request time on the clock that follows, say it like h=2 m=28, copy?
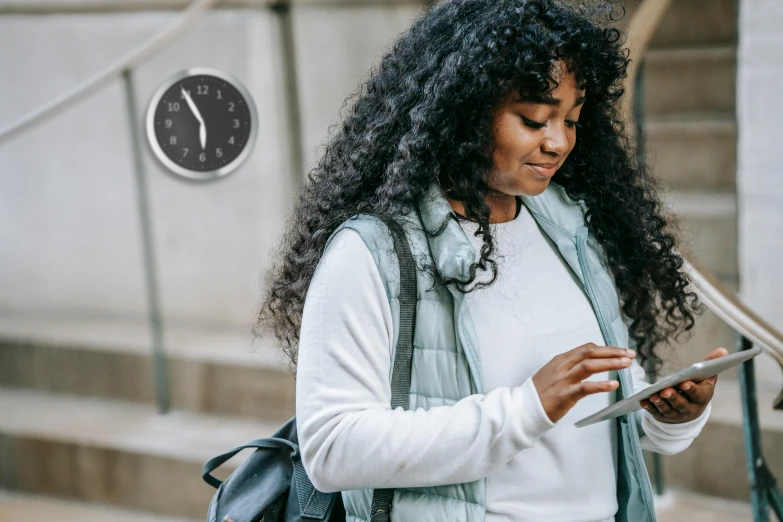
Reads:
h=5 m=55
